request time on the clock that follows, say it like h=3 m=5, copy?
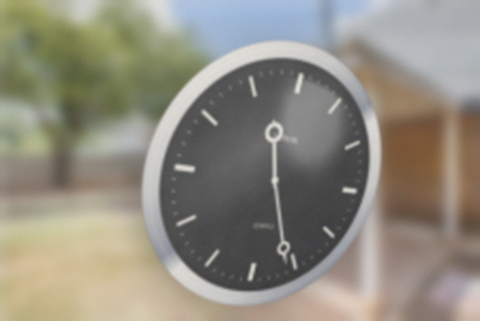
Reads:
h=11 m=26
